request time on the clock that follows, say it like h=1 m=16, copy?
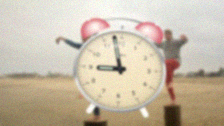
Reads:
h=8 m=58
